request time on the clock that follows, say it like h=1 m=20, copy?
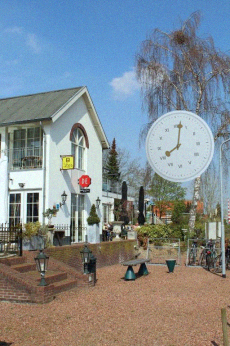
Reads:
h=8 m=2
